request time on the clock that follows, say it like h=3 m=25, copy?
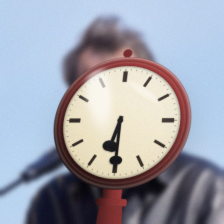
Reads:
h=6 m=30
